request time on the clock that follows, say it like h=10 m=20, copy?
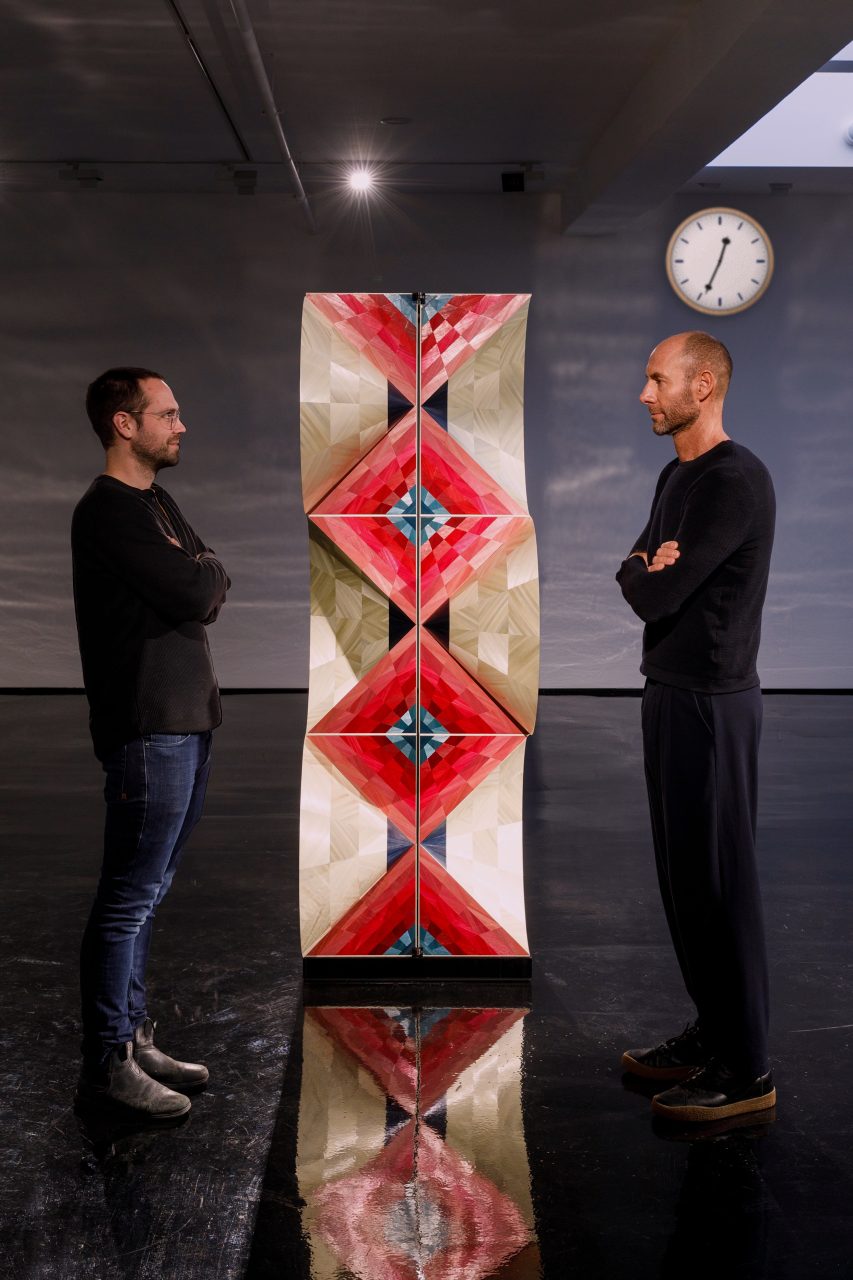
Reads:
h=12 m=34
